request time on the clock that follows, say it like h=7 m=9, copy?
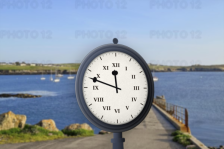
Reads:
h=11 m=48
